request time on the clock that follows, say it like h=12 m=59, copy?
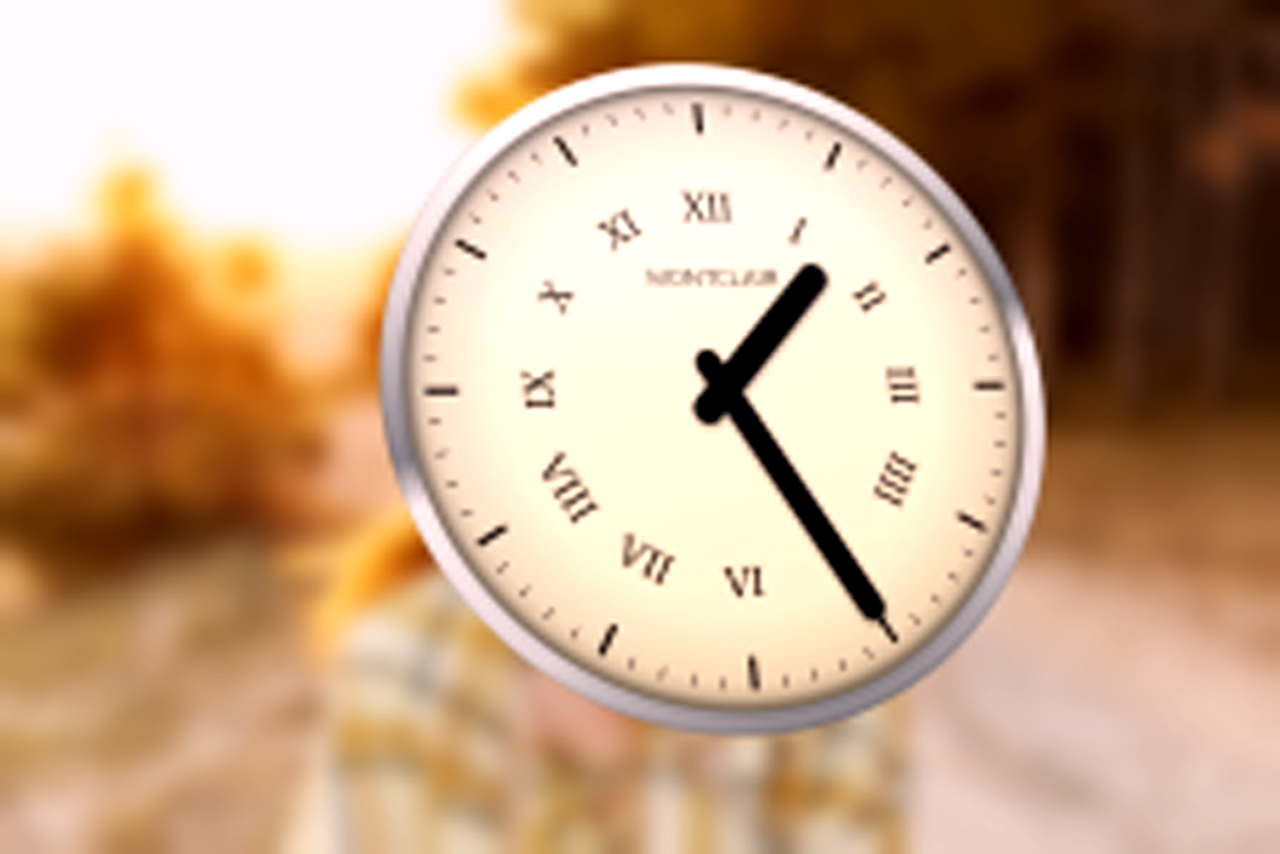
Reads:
h=1 m=25
